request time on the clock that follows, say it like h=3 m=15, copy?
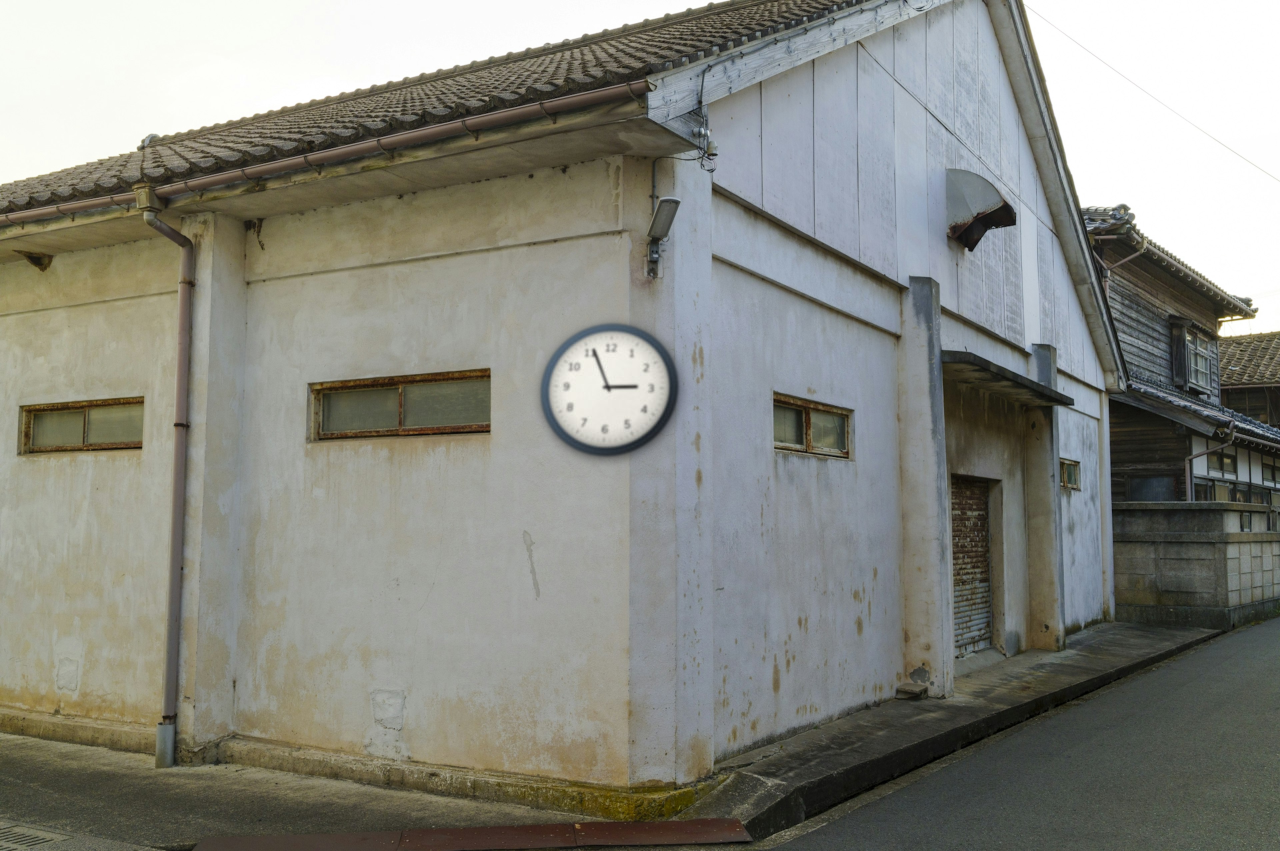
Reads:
h=2 m=56
